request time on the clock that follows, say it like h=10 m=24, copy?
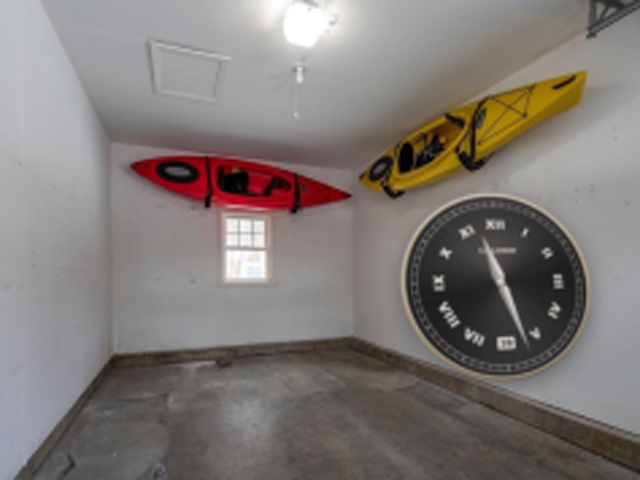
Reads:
h=11 m=27
